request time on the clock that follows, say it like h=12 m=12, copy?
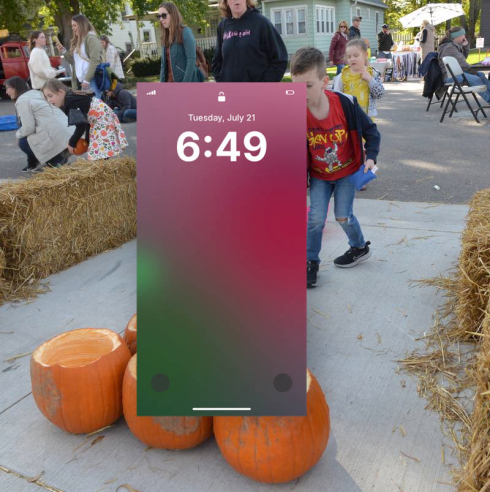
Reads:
h=6 m=49
